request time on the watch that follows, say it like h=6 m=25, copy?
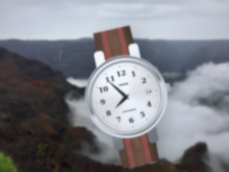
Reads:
h=7 m=54
